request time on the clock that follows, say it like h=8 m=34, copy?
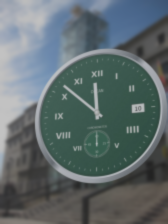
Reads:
h=11 m=52
